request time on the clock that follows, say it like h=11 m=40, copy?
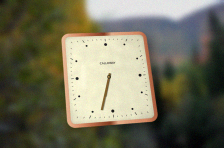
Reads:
h=6 m=33
